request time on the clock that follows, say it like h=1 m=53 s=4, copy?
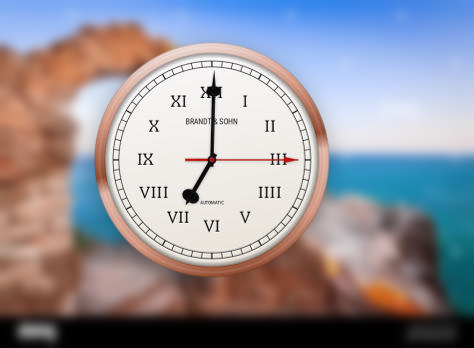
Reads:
h=7 m=0 s=15
